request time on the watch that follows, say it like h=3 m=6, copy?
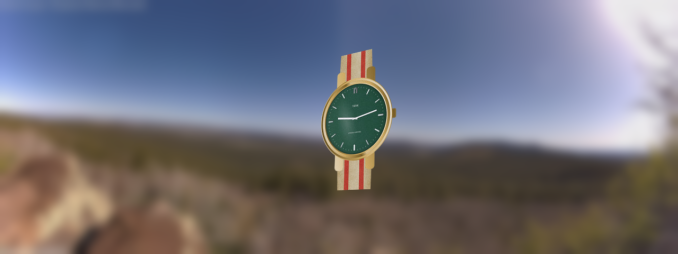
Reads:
h=9 m=13
